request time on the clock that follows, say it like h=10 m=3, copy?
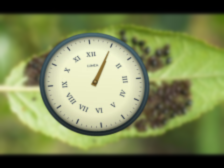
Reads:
h=1 m=5
